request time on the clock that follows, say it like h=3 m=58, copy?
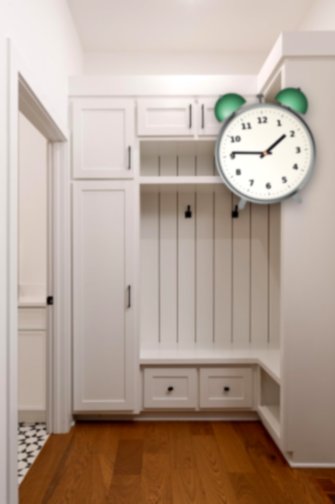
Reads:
h=1 m=46
